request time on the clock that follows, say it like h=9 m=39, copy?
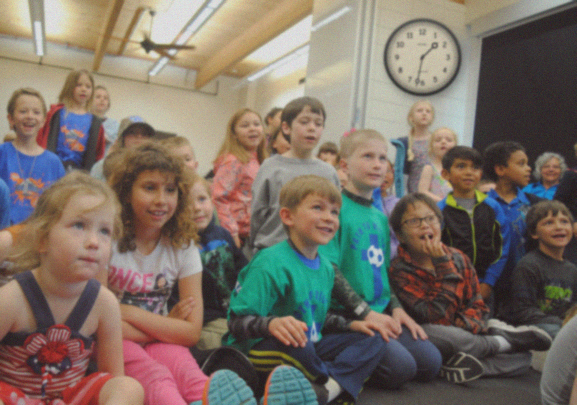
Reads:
h=1 m=32
